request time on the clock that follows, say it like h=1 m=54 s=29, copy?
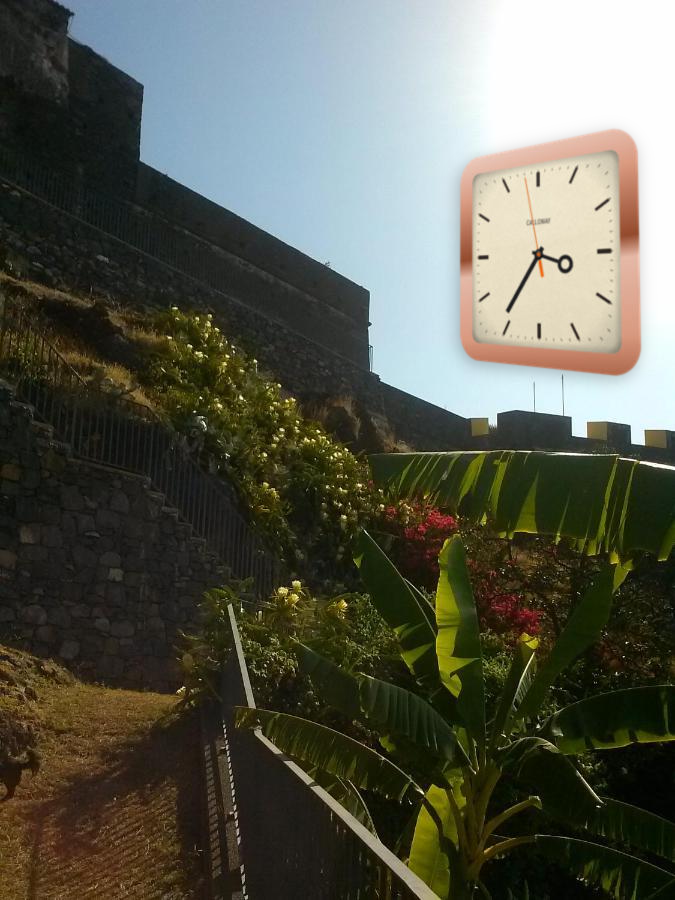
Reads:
h=3 m=35 s=58
